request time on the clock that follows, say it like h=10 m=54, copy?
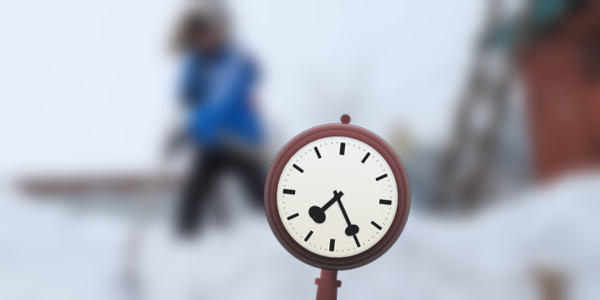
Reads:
h=7 m=25
